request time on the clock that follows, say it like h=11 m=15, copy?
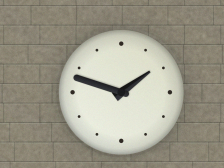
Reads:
h=1 m=48
